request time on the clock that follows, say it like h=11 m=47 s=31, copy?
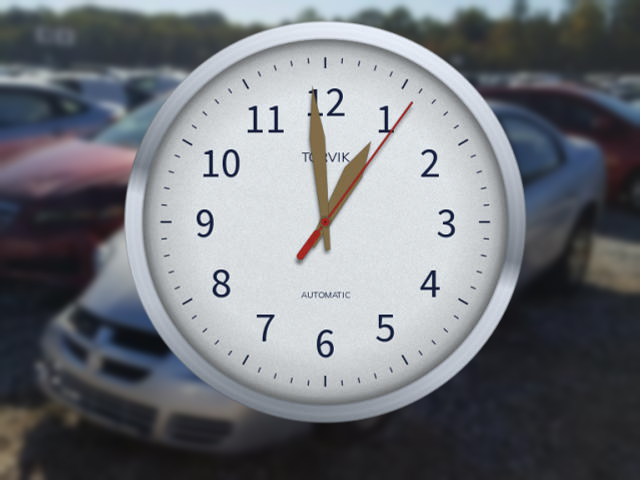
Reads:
h=12 m=59 s=6
